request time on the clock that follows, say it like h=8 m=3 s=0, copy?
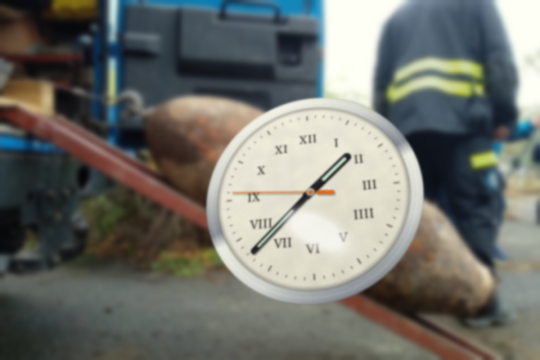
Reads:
h=1 m=37 s=46
